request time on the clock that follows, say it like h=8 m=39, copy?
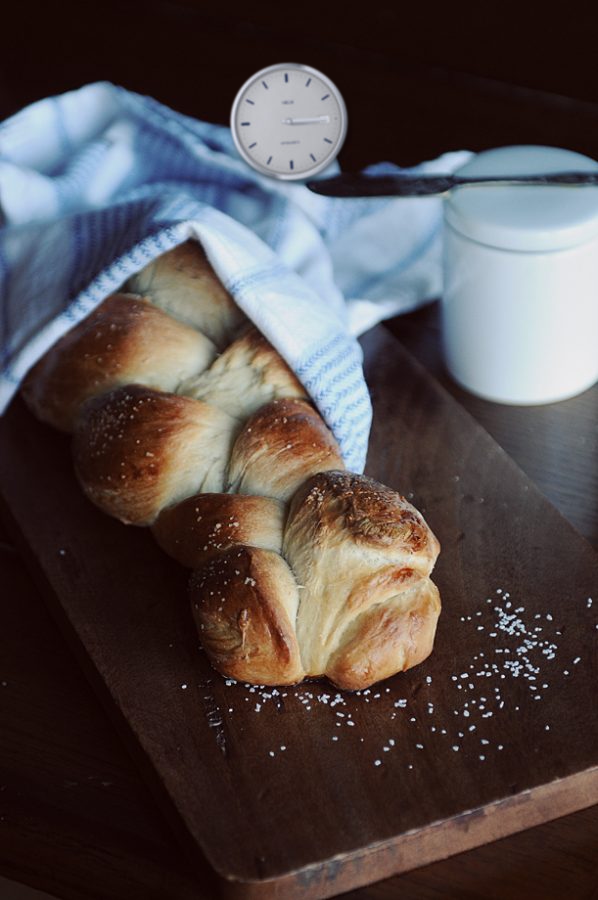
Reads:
h=3 m=15
